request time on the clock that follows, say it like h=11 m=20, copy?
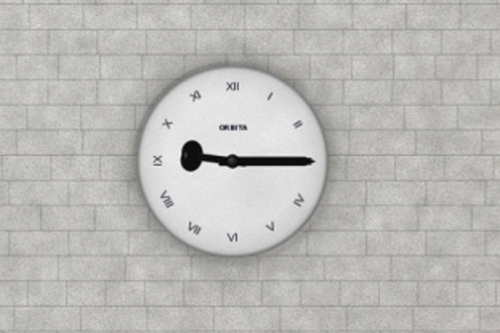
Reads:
h=9 m=15
